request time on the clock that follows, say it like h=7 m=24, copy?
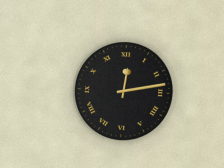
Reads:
h=12 m=13
